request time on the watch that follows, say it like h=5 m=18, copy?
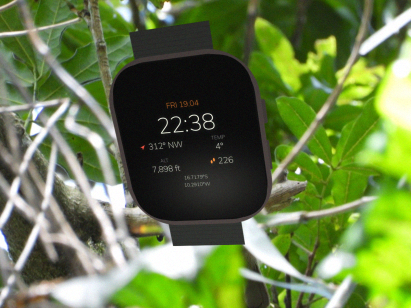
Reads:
h=22 m=38
